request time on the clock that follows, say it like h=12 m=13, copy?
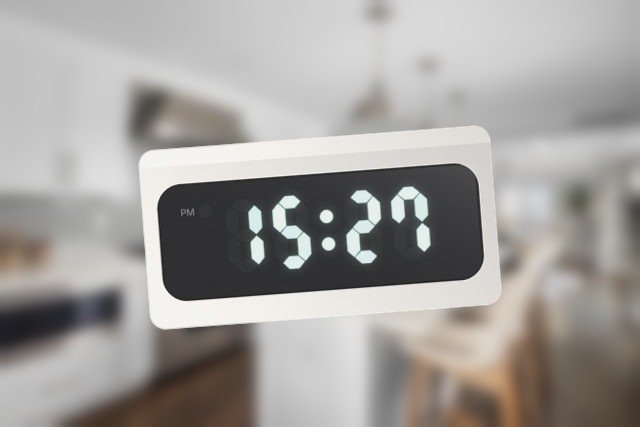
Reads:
h=15 m=27
